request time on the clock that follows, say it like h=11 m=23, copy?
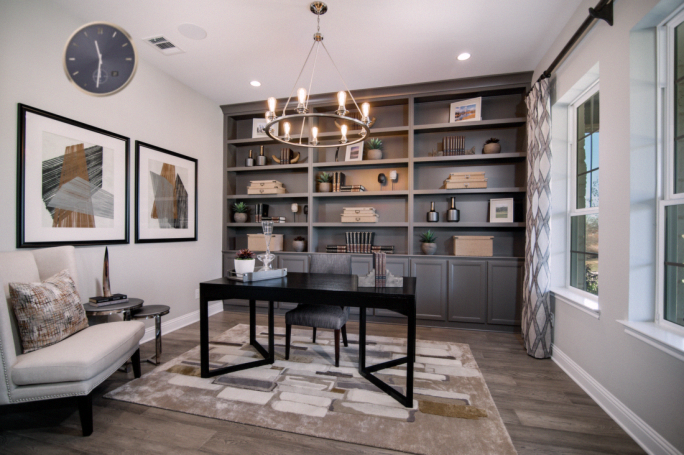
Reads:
h=11 m=31
